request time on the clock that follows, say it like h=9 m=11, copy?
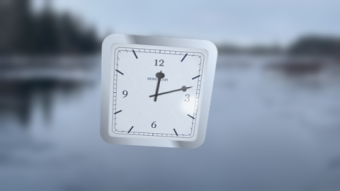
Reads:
h=12 m=12
